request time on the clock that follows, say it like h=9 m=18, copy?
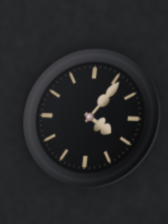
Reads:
h=4 m=6
